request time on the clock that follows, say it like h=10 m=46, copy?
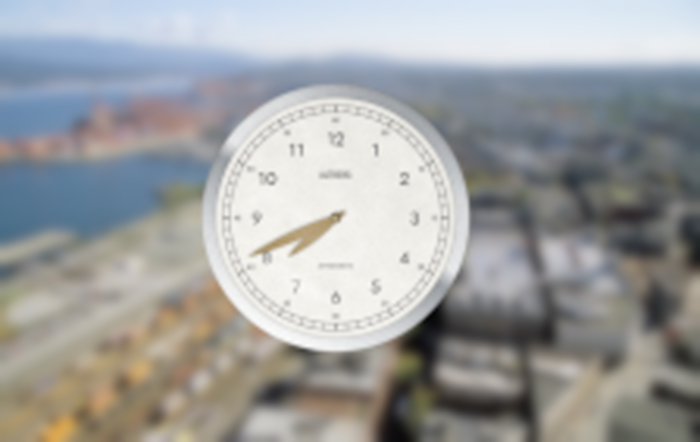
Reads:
h=7 m=41
